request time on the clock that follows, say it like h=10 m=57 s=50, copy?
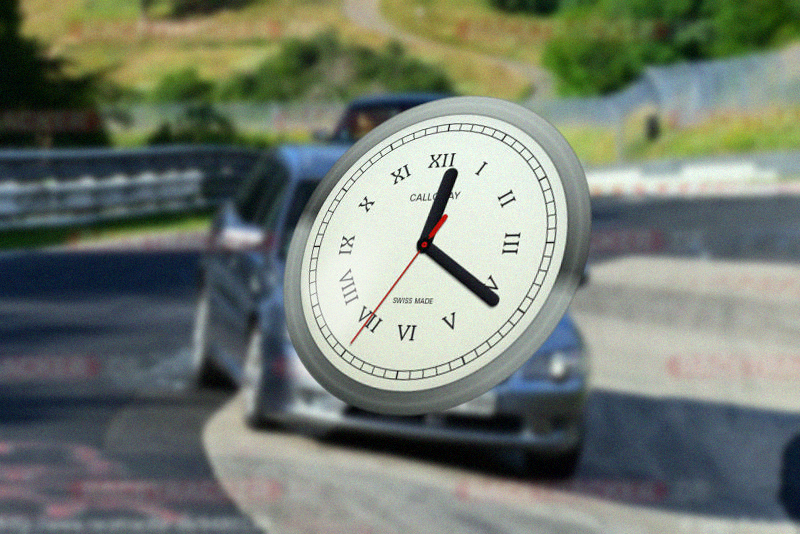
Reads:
h=12 m=20 s=35
